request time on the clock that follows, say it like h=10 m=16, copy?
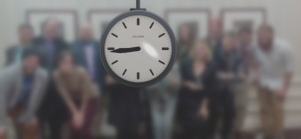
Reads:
h=8 m=44
